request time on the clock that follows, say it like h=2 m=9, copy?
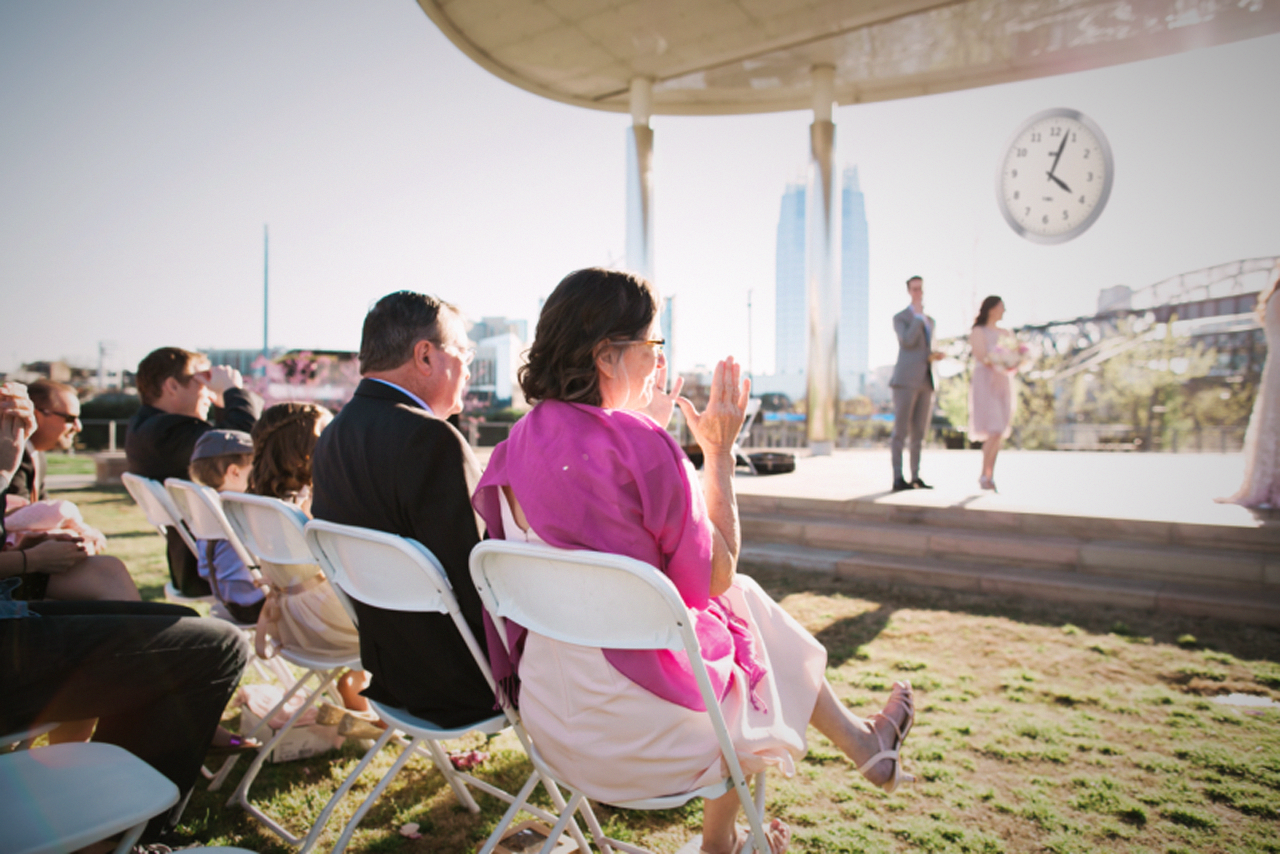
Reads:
h=4 m=3
